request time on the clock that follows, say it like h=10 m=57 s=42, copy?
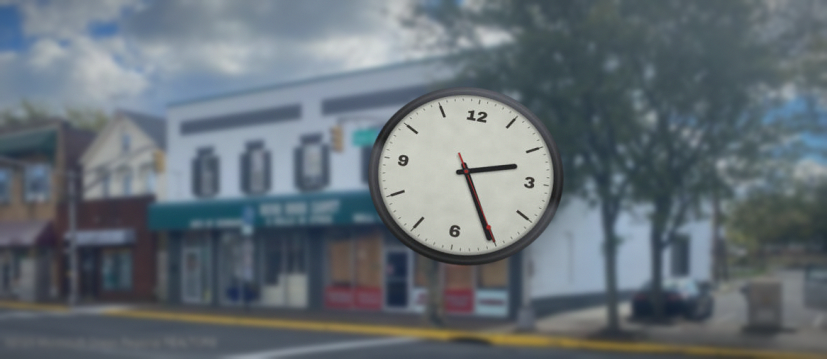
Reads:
h=2 m=25 s=25
